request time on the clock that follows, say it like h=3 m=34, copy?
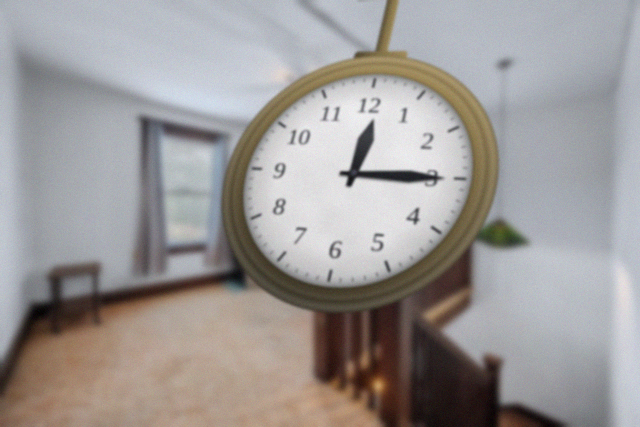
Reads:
h=12 m=15
